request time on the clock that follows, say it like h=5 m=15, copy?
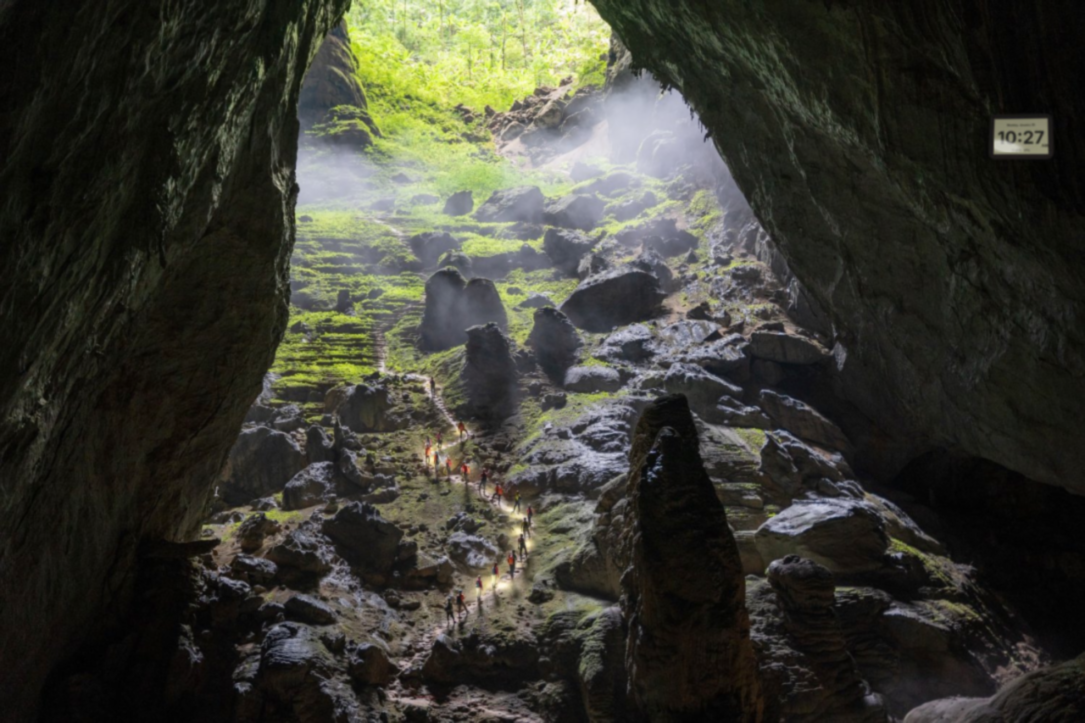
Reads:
h=10 m=27
